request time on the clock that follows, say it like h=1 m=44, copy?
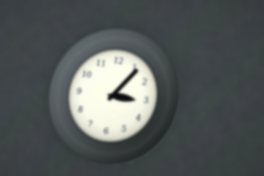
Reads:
h=3 m=6
